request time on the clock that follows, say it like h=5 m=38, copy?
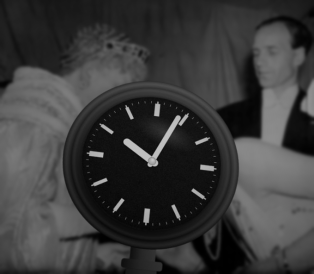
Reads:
h=10 m=4
